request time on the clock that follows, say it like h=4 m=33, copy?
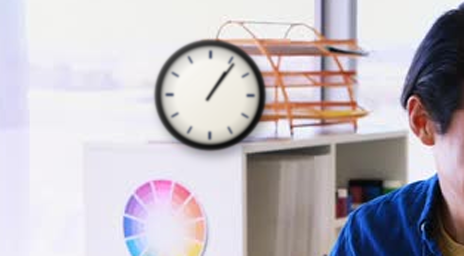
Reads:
h=1 m=6
